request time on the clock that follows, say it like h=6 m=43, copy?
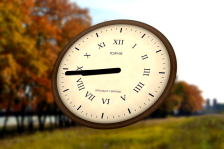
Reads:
h=8 m=44
